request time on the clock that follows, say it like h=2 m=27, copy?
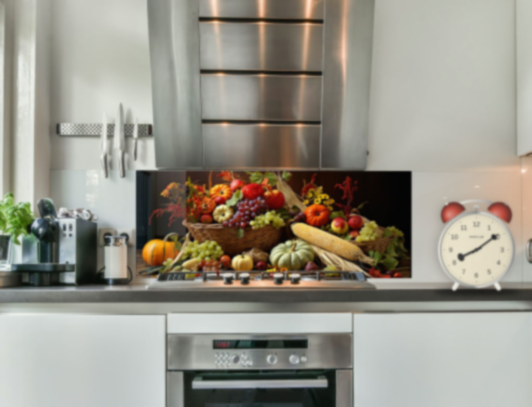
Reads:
h=8 m=9
